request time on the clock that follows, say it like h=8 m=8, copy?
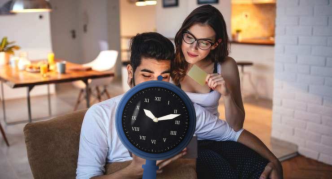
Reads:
h=10 m=12
